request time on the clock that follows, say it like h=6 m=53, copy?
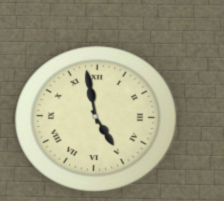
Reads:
h=4 m=58
